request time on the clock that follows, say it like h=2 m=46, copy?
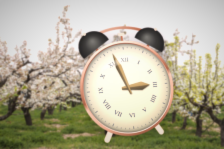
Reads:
h=2 m=57
